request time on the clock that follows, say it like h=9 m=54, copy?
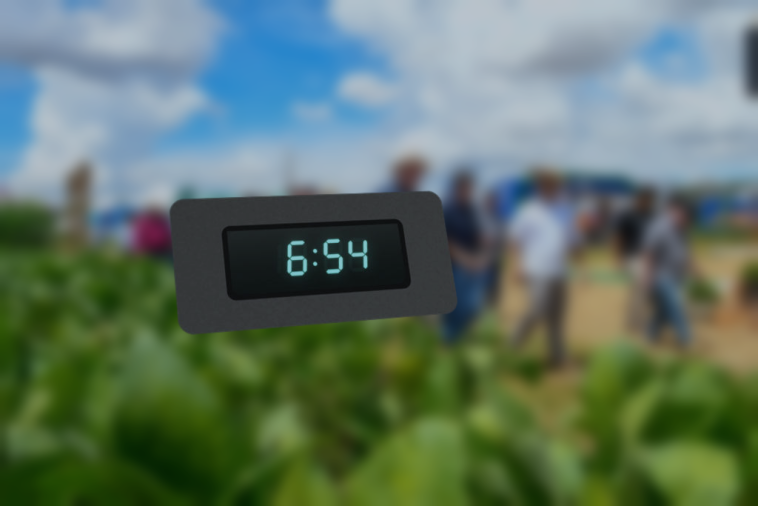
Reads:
h=6 m=54
